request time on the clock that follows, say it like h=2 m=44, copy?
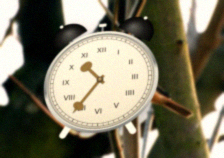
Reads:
h=10 m=36
